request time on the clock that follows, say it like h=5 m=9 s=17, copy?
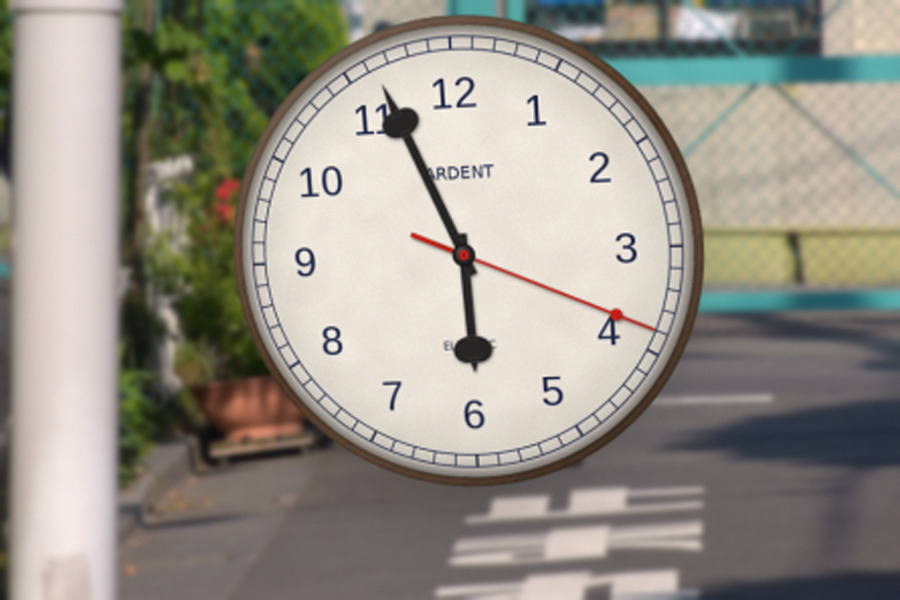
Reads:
h=5 m=56 s=19
